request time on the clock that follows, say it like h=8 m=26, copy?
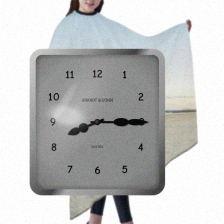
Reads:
h=8 m=15
